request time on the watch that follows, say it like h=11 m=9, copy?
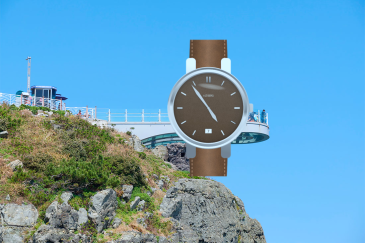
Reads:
h=4 m=54
